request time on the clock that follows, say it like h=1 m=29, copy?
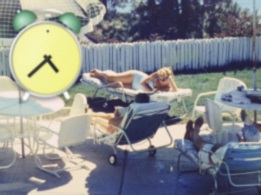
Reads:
h=4 m=38
